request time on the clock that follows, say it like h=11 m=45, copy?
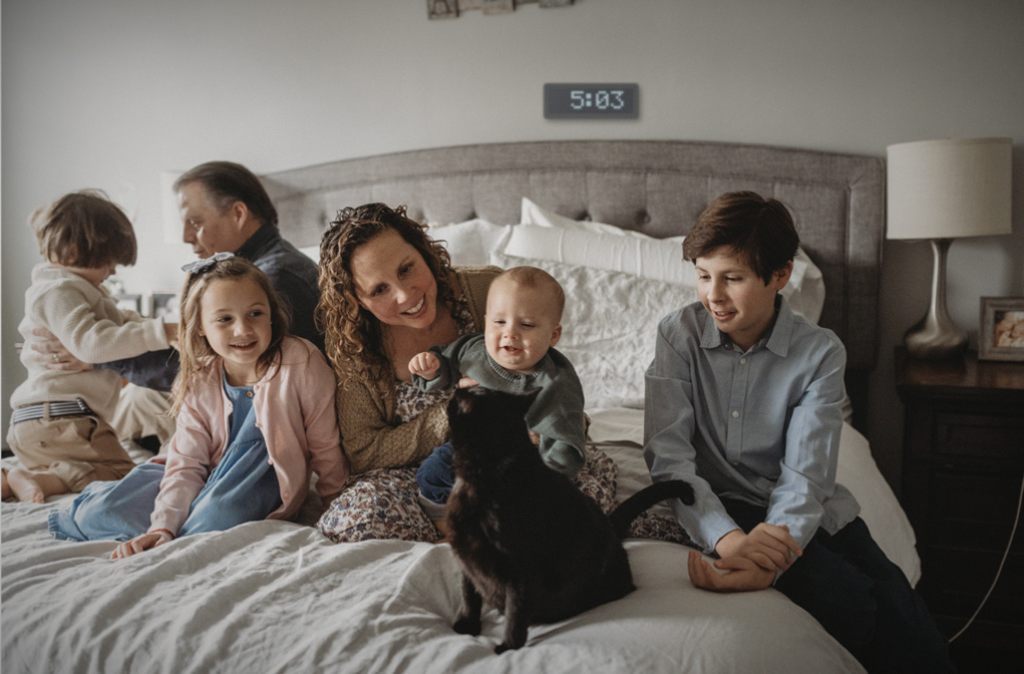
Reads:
h=5 m=3
